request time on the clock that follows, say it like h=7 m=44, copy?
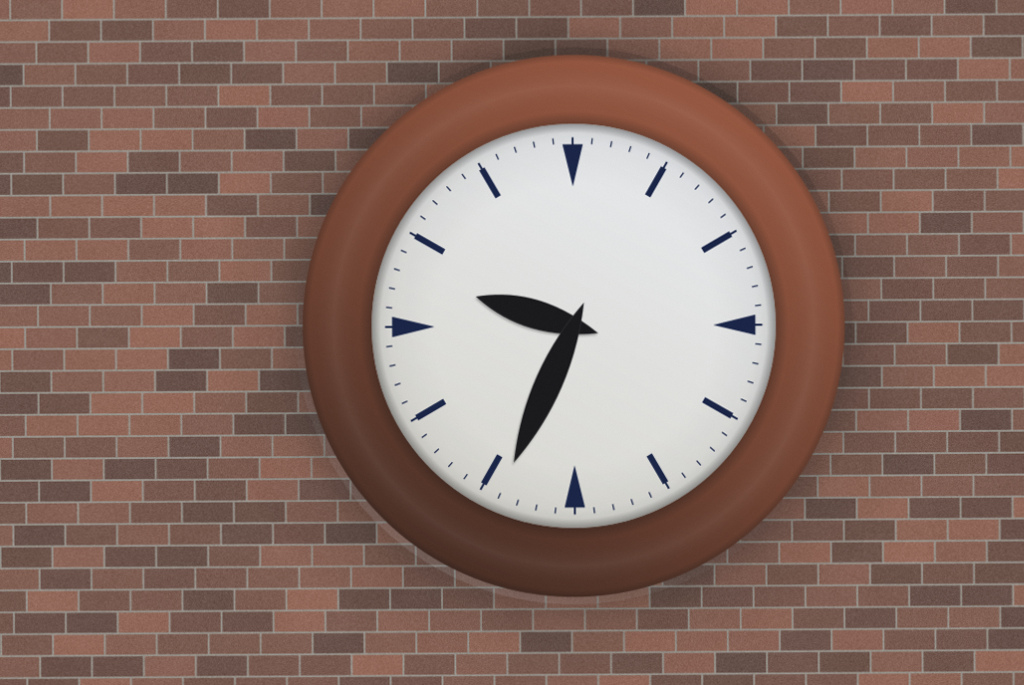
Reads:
h=9 m=34
